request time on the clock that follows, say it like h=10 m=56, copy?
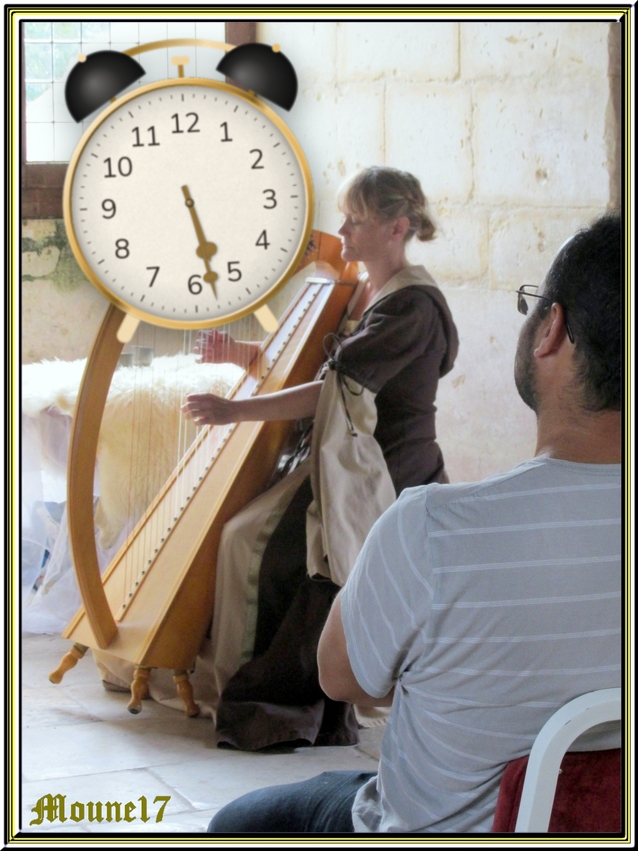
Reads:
h=5 m=28
